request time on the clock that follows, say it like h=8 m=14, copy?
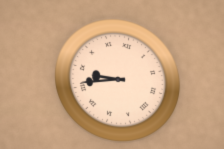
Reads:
h=8 m=41
